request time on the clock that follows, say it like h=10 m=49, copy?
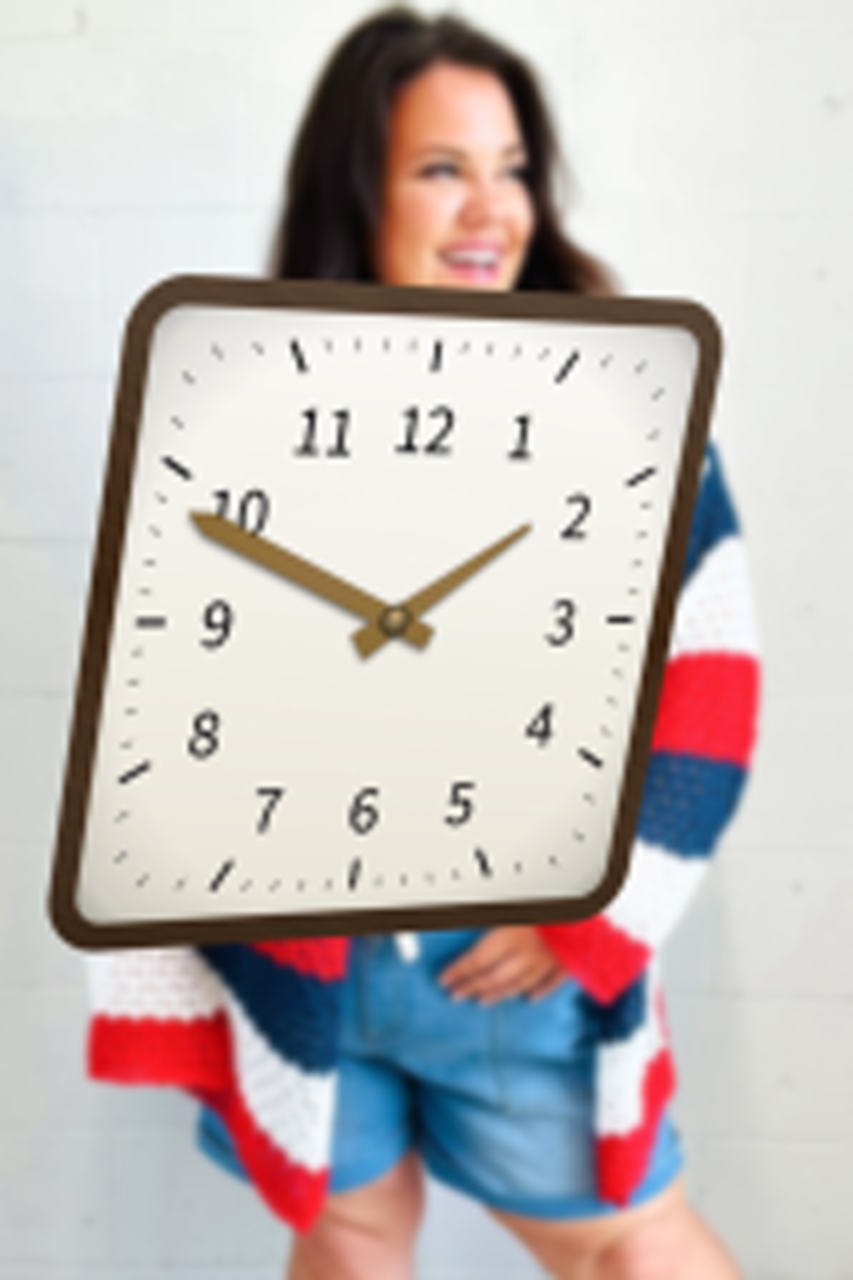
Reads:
h=1 m=49
